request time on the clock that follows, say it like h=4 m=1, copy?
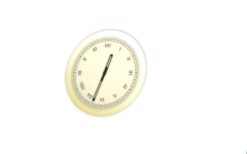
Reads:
h=12 m=33
